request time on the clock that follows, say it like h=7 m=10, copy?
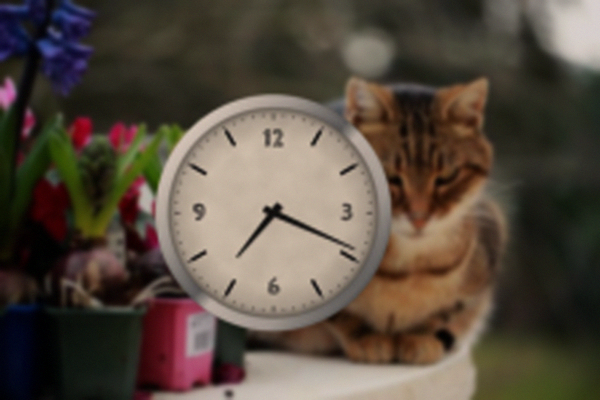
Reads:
h=7 m=19
